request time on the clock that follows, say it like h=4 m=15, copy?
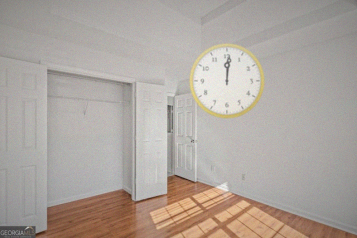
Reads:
h=12 m=1
